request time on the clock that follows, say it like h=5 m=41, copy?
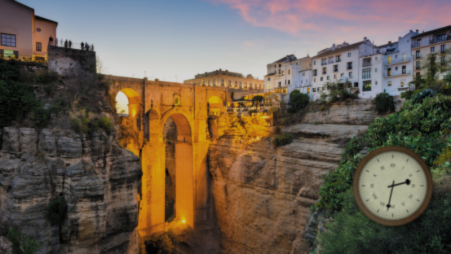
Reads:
h=2 m=32
